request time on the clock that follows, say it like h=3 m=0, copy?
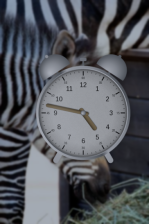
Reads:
h=4 m=47
